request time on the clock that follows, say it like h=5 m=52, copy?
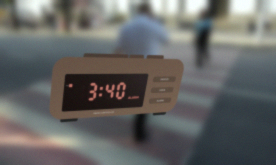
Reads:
h=3 m=40
